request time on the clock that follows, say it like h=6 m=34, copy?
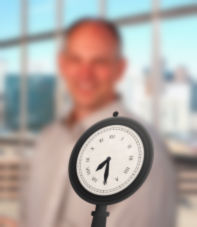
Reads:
h=7 m=30
